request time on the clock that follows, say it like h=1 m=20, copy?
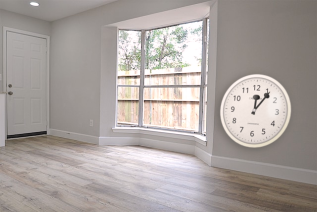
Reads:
h=12 m=6
